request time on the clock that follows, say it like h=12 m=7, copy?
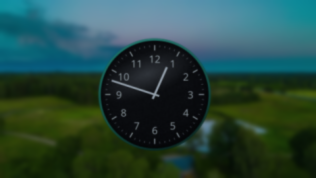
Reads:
h=12 m=48
